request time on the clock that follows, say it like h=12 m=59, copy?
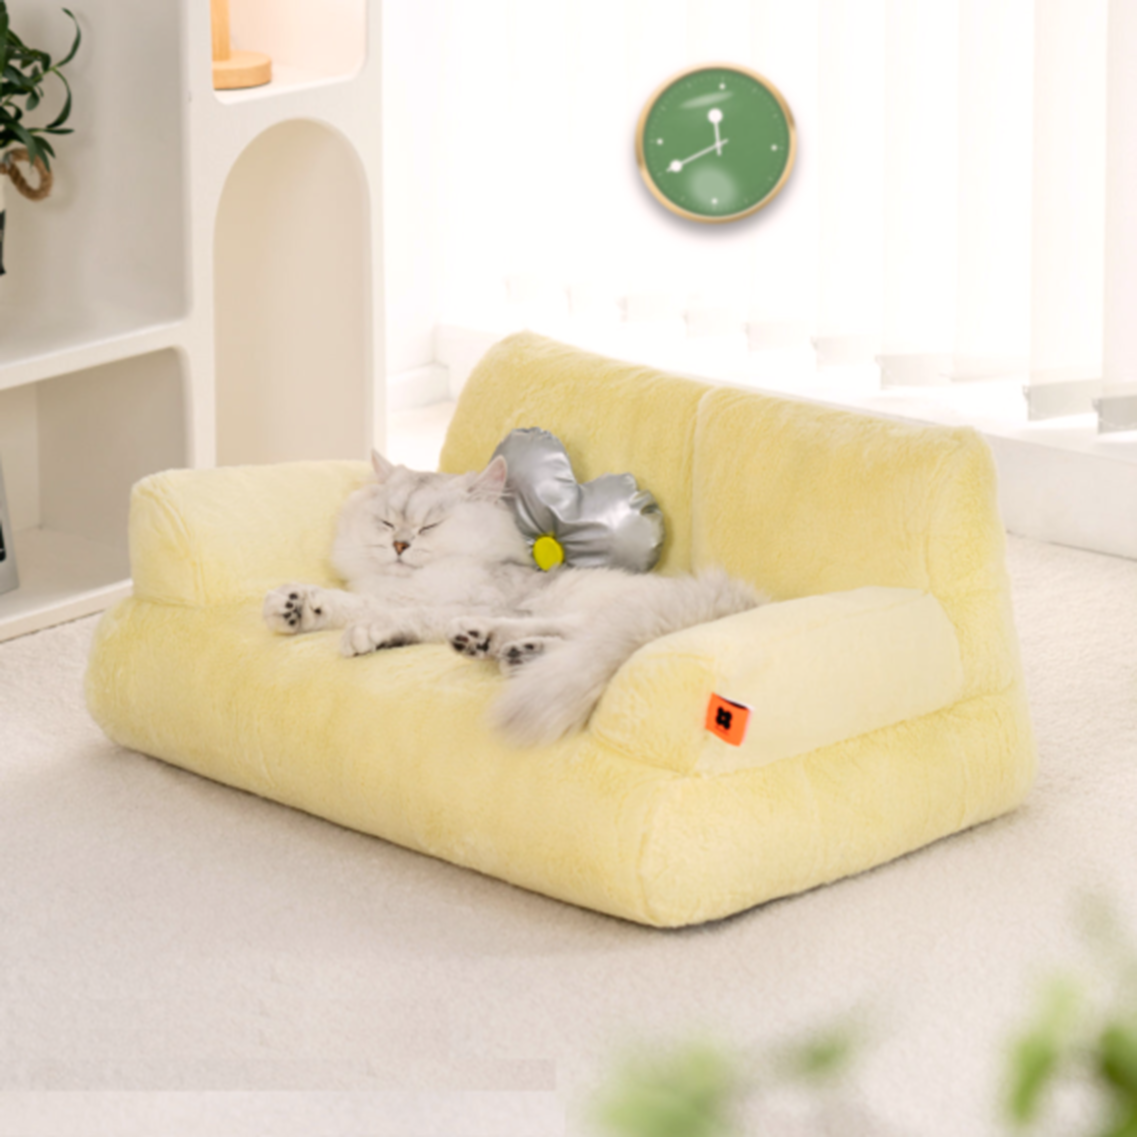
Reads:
h=11 m=40
